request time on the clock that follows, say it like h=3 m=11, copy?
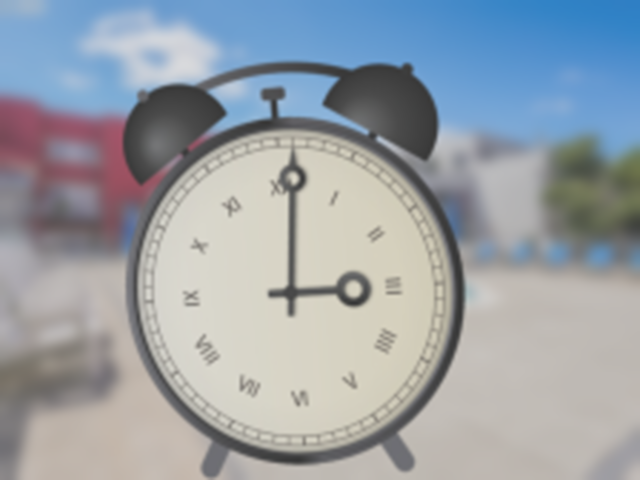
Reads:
h=3 m=1
